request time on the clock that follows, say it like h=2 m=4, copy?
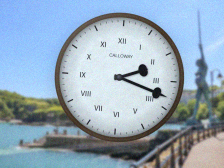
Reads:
h=2 m=18
